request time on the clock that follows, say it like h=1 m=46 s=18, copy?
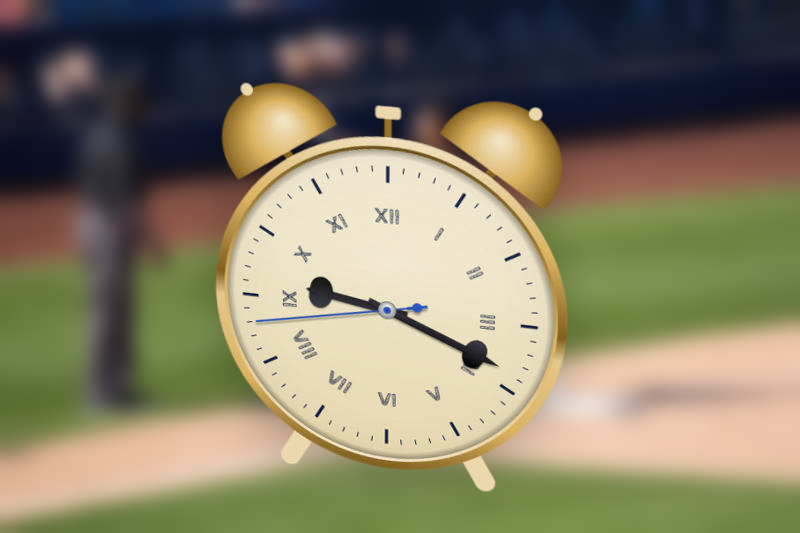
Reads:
h=9 m=18 s=43
